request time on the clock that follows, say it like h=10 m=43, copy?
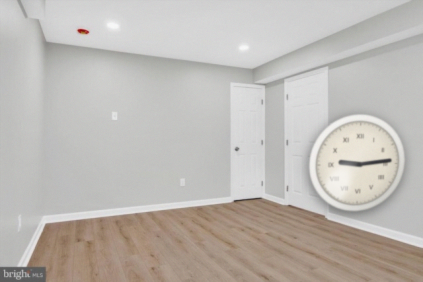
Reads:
h=9 m=14
